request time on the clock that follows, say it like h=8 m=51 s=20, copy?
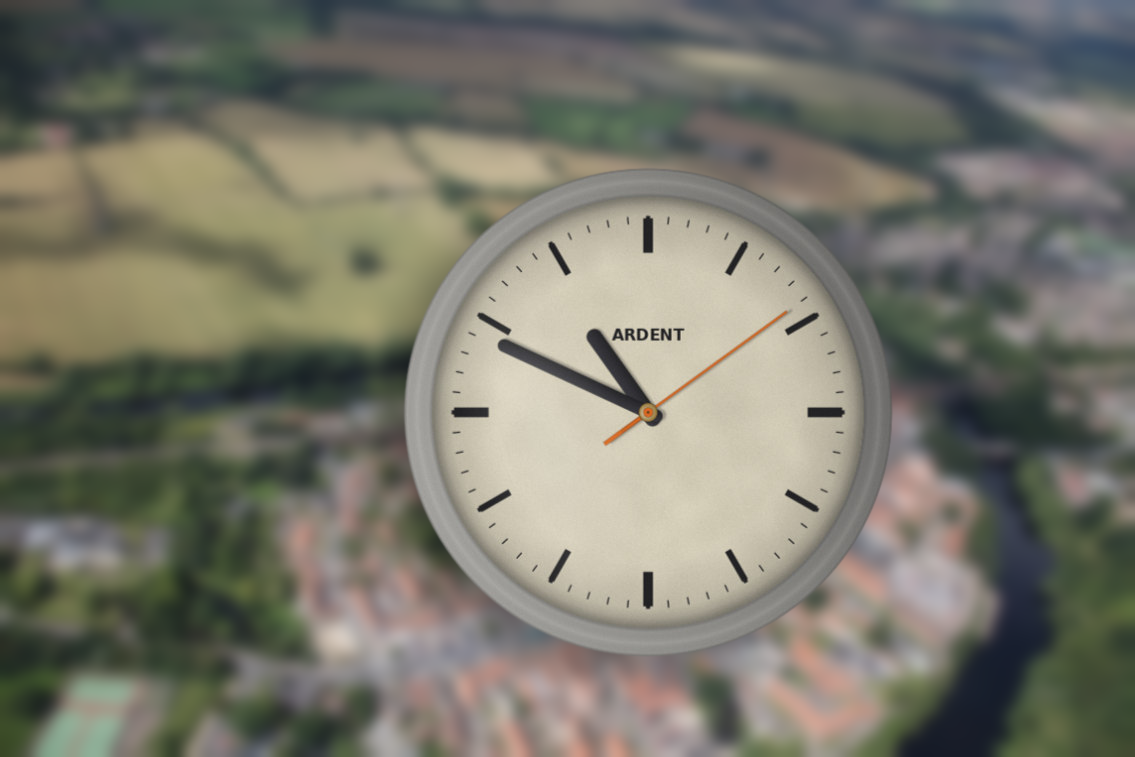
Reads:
h=10 m=49 s=9
